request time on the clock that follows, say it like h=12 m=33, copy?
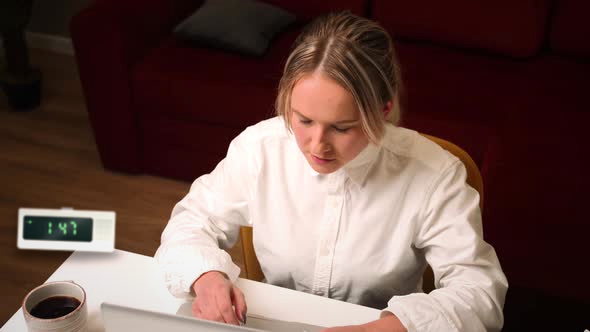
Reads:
h=1 m=47
